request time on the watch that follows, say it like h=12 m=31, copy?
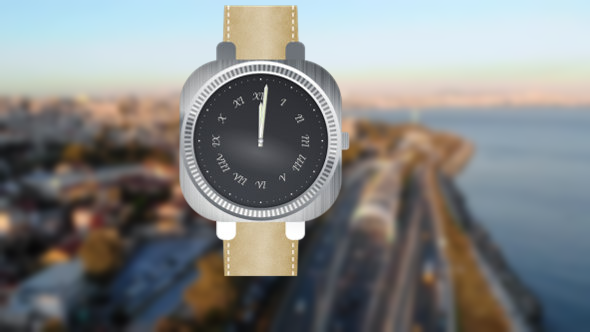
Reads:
h=12 m=1
